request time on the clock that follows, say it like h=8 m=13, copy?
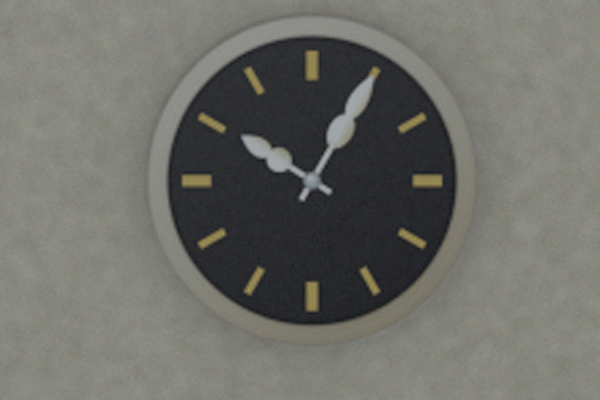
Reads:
h=10 m=5
